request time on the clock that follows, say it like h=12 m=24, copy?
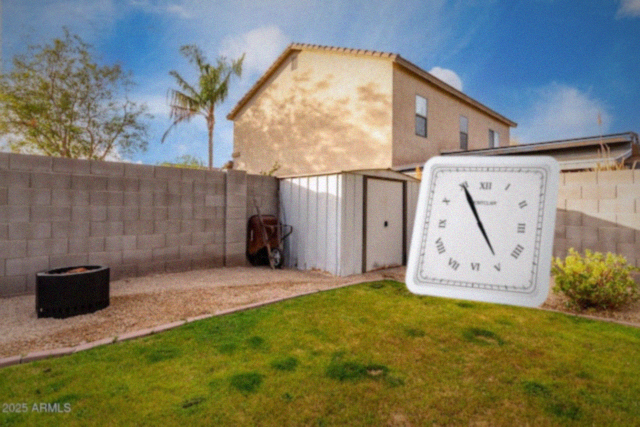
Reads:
h=4 m=55
